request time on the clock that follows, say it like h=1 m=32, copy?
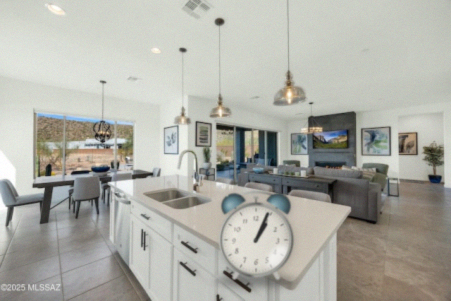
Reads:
h=1 m=4
